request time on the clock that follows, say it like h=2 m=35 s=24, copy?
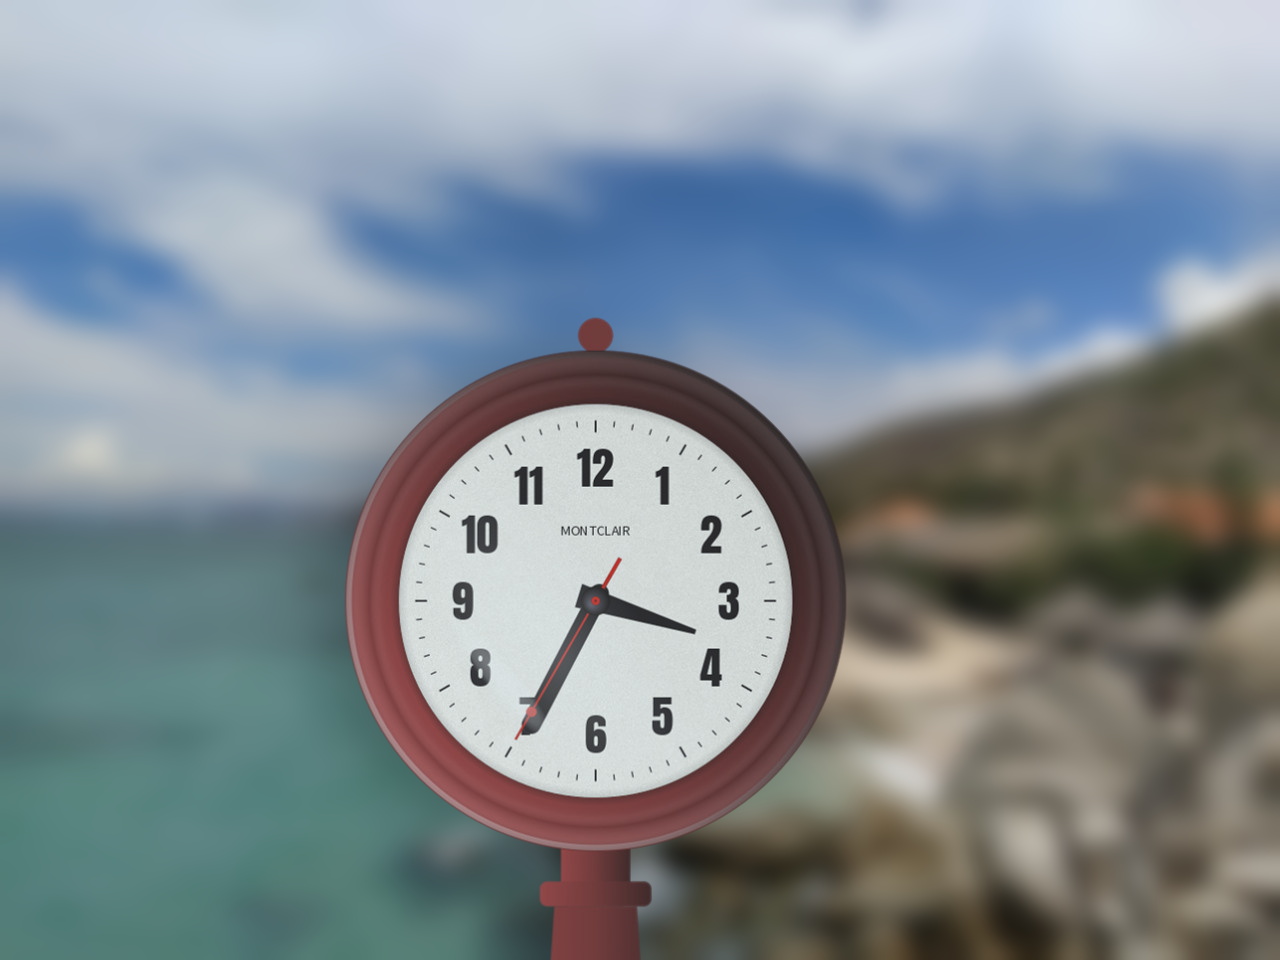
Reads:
h=3 m=34 s=35
